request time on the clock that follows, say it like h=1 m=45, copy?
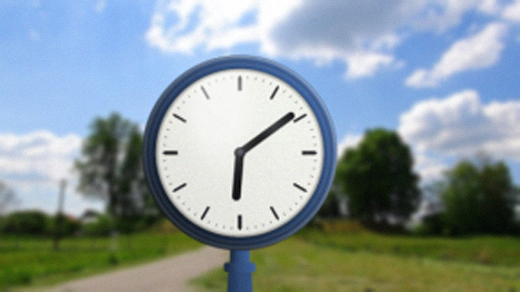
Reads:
h=6 m=9
